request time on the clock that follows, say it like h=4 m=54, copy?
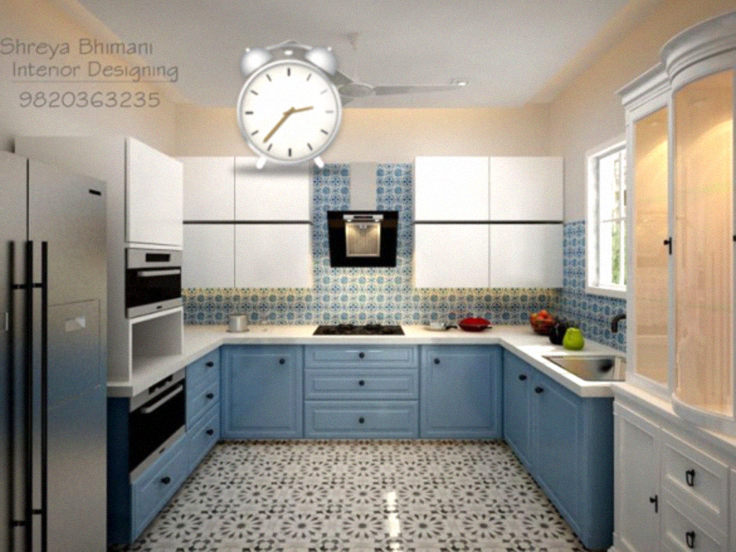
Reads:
h=2 m=37
